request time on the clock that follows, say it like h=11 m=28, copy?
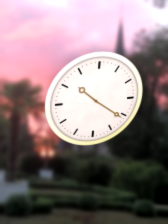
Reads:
h=10 m=21
